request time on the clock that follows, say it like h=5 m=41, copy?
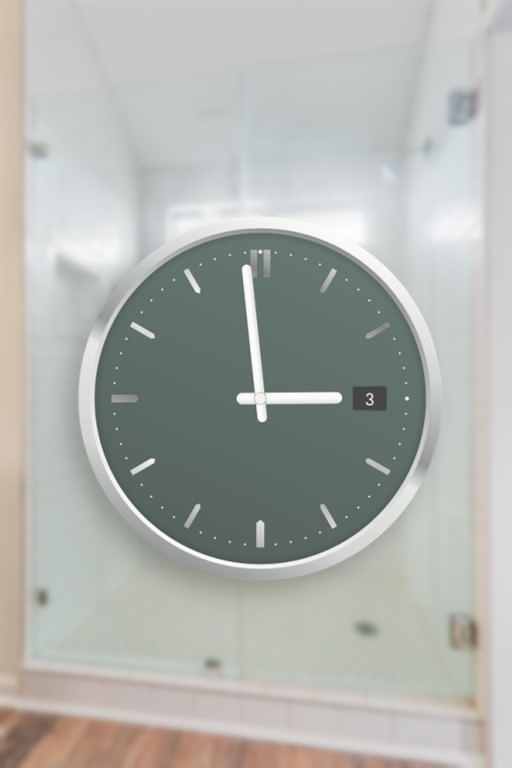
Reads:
h=2 m=59
